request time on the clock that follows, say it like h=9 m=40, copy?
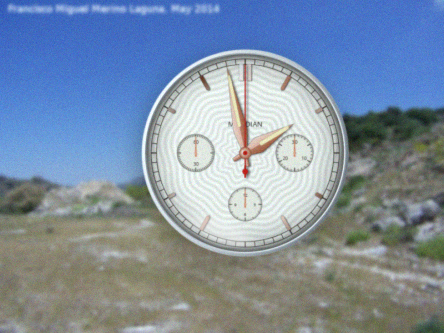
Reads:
h=1 m=58
